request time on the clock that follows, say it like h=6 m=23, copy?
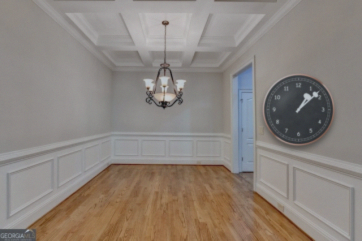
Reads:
h=1 m=8
